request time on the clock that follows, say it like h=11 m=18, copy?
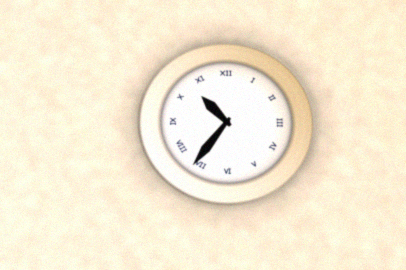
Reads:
h=10 m=36
